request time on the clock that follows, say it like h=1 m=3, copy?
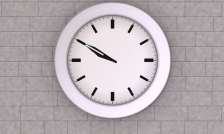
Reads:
h=9 m=50
